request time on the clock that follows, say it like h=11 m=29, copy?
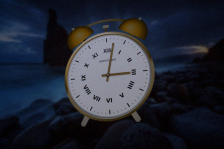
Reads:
h=3 m=2
